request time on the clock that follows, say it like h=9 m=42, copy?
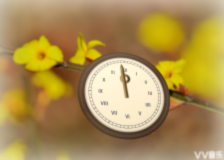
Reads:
h=11 m=59
